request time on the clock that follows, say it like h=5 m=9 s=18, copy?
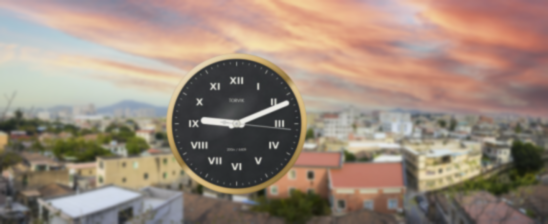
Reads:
h=9 m=11 s=16
